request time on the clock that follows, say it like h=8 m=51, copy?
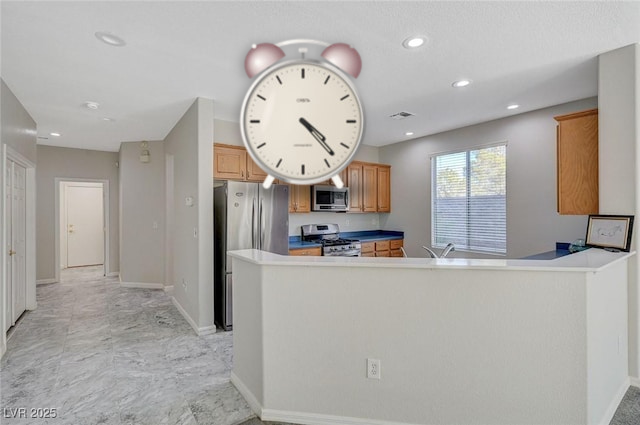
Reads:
h=4 m=23
